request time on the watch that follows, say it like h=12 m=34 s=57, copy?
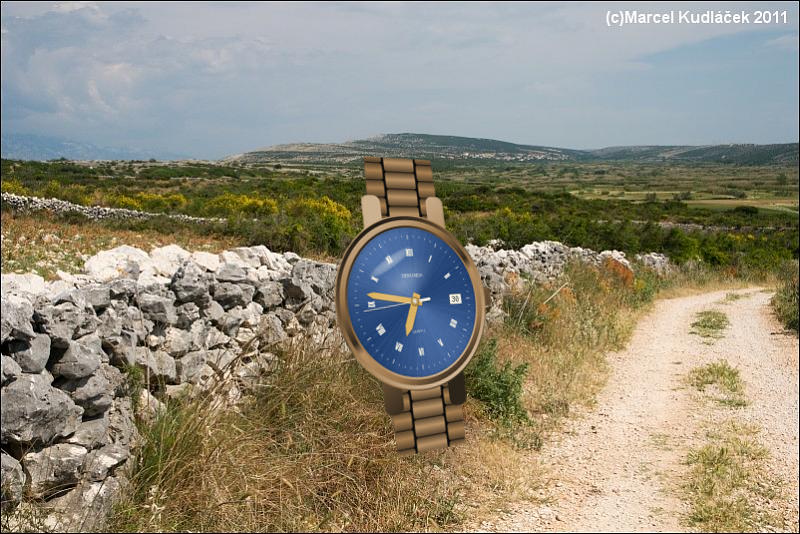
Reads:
h=6 m=46 s=44
